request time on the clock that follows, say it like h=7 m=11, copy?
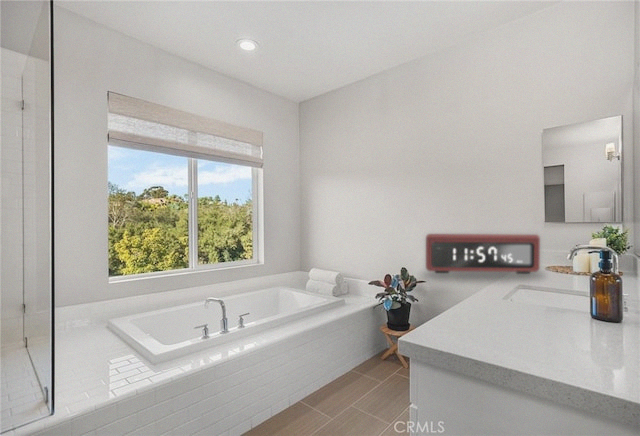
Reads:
h=11 m=57
